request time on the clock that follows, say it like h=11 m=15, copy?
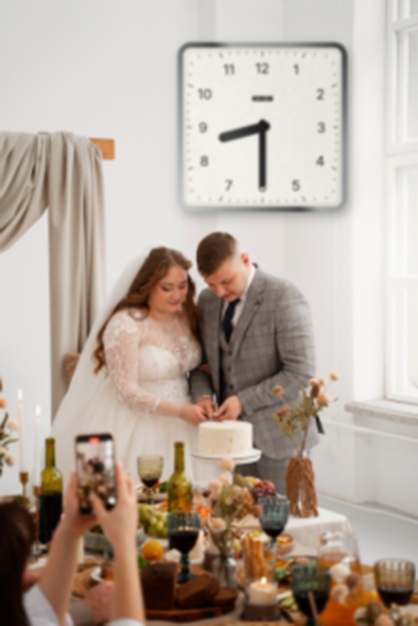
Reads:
h=8 m=30
